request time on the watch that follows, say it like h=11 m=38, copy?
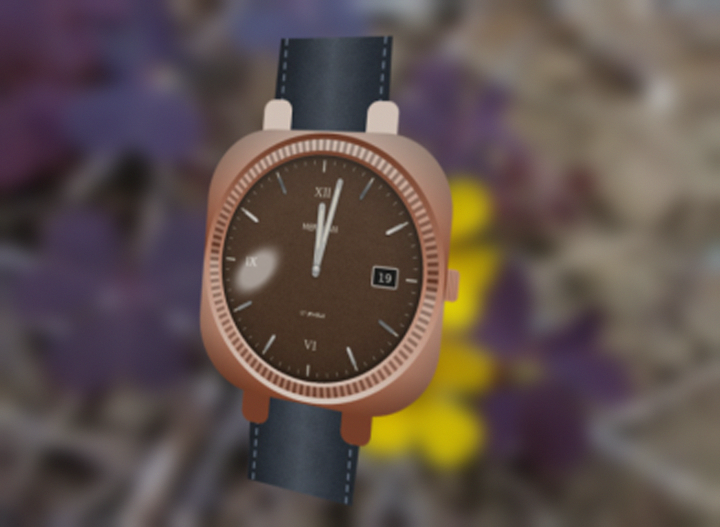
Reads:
h=12 m=2
